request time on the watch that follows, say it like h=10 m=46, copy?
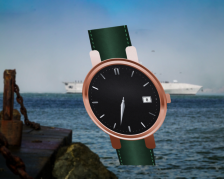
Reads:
h=6 m=33
